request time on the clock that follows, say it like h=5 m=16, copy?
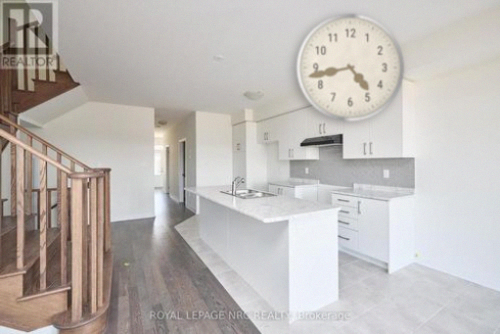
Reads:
h=4 m=43
